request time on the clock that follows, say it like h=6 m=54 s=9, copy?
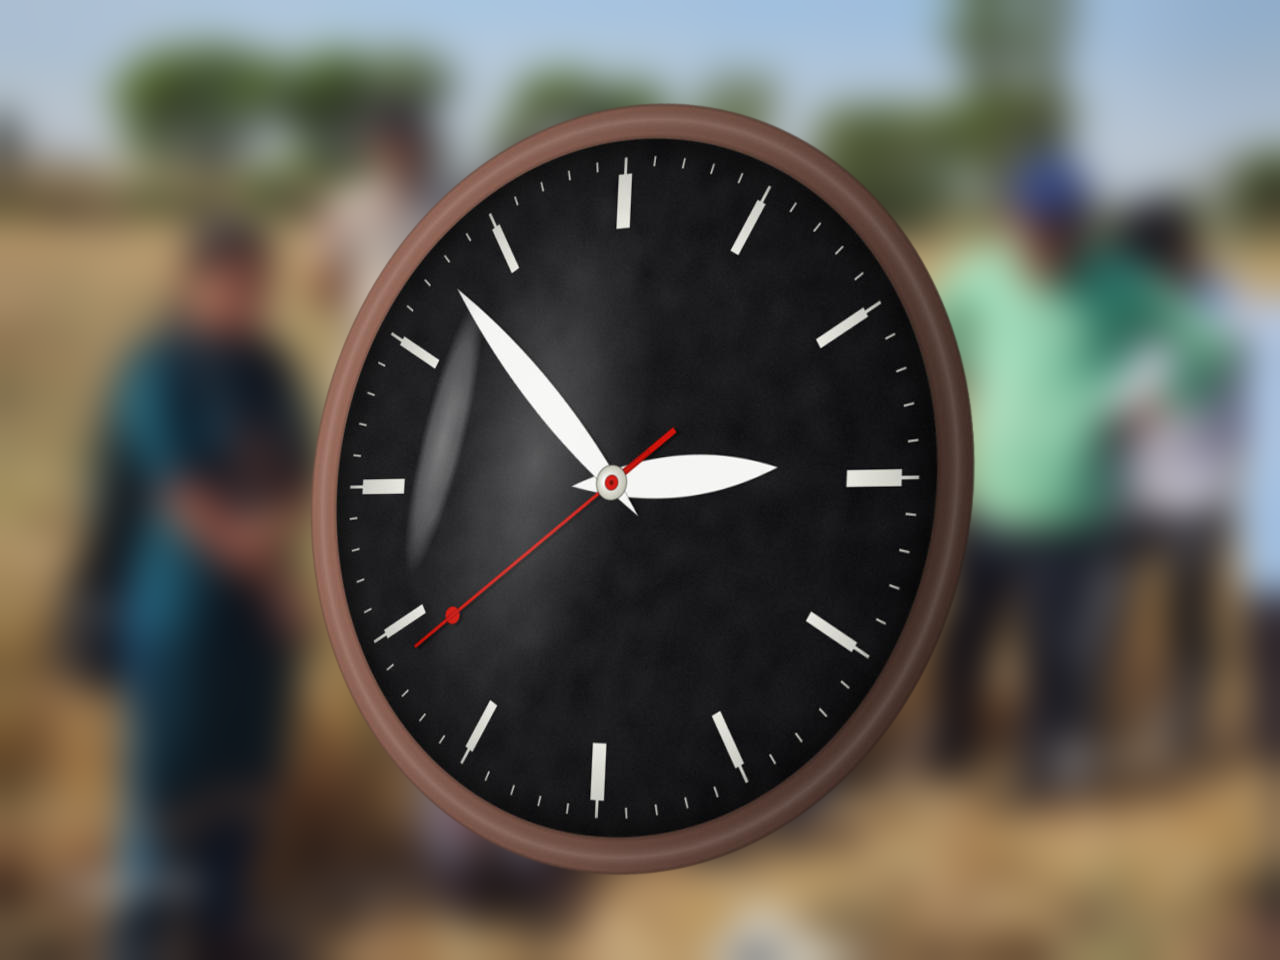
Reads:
h=2 m=52 s=39
